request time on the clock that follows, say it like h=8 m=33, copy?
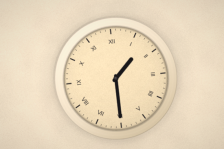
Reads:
h=1 m=30
